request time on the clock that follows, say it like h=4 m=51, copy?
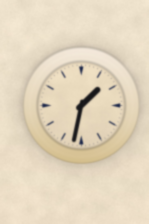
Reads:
h=1 m=32
